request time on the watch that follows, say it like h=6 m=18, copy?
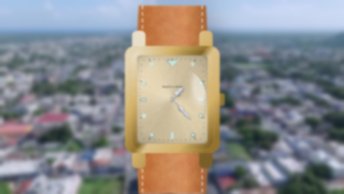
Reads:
h=1 m=23
